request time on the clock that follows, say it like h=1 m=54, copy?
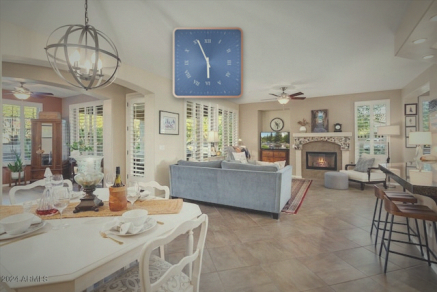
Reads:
h=5 m=56
